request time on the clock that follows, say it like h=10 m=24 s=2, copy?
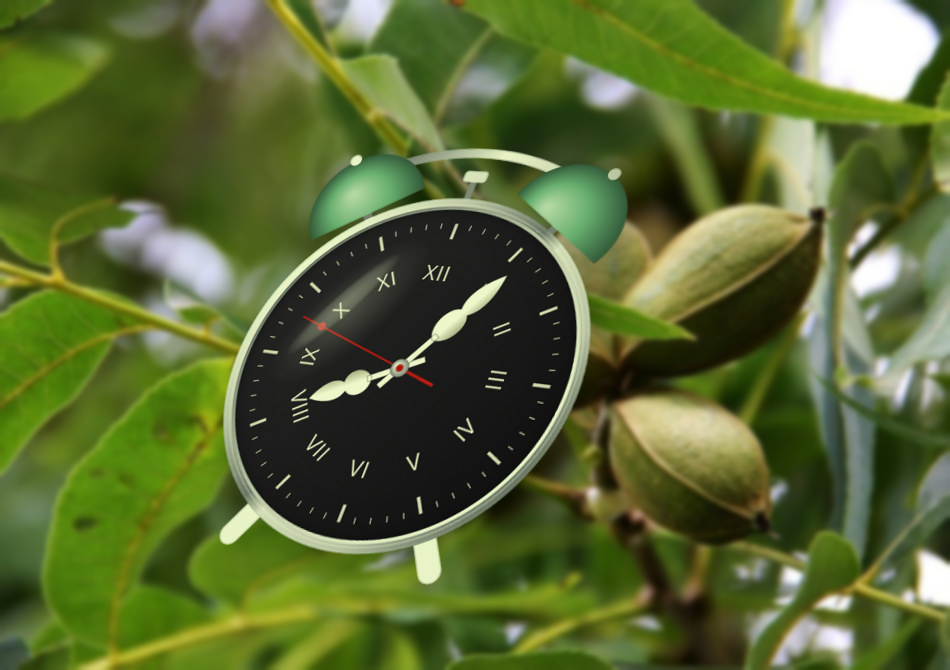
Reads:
h=8 m=5 s=48
